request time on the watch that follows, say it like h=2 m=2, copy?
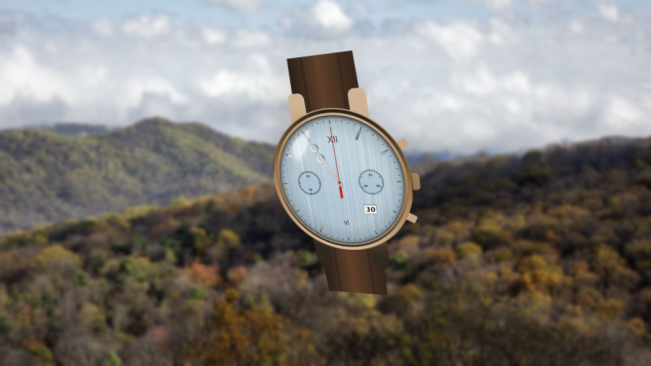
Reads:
h=10 m=55
